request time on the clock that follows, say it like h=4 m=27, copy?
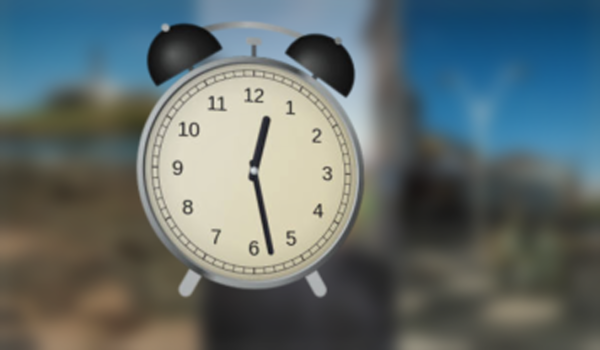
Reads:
h=12 m=28
